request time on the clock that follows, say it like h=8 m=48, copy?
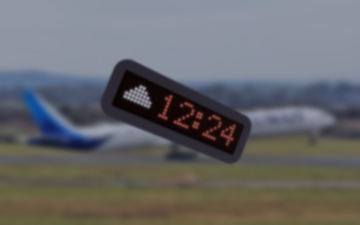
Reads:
h=12 m=24
